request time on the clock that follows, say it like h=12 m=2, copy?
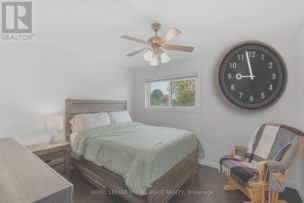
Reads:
h=8 m=58
